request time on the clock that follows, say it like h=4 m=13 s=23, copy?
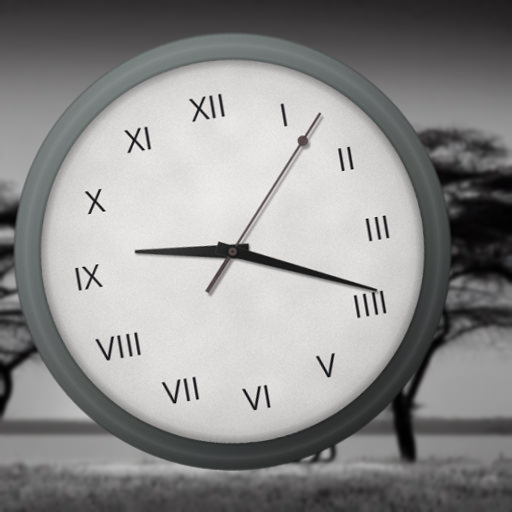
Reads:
h=9 m=19 s=7
